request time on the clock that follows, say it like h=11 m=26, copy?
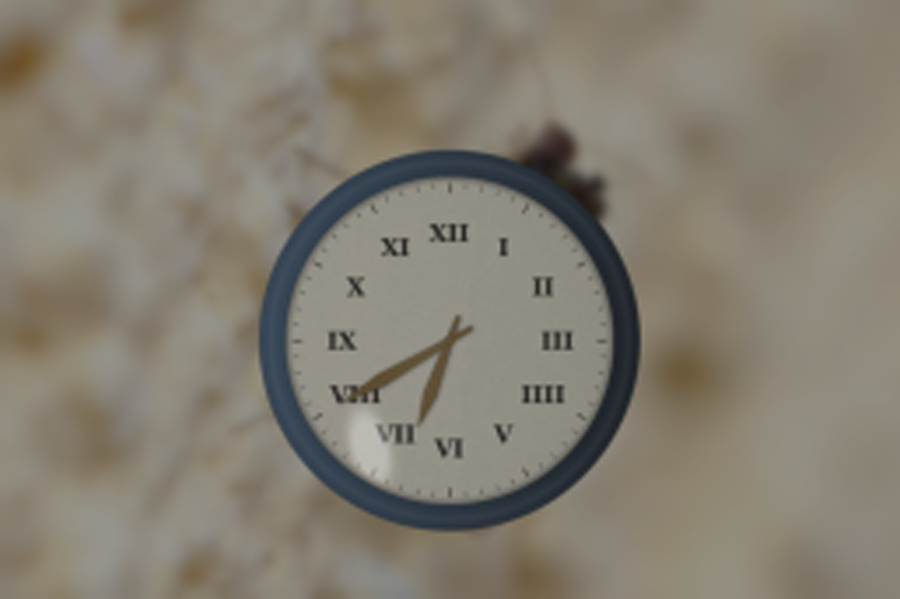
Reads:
h=6 m=40
